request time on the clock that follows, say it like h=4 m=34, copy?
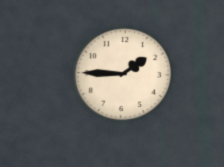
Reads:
h=1 m=45
